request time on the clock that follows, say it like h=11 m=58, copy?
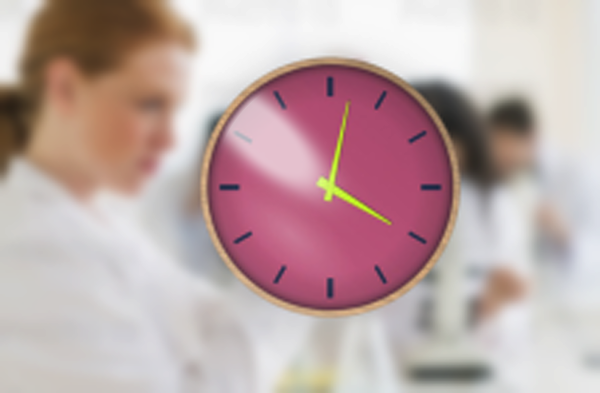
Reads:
h=4 m=2
